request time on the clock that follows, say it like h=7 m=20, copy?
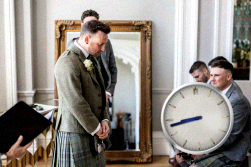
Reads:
h=8 m=43
